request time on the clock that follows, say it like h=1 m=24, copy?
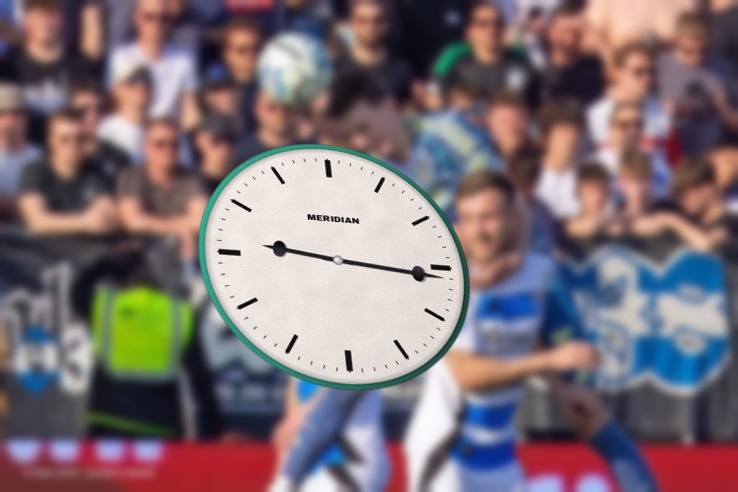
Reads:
h=9 m=16
